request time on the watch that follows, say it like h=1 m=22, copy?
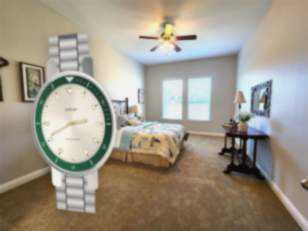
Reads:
h=2 m=41
